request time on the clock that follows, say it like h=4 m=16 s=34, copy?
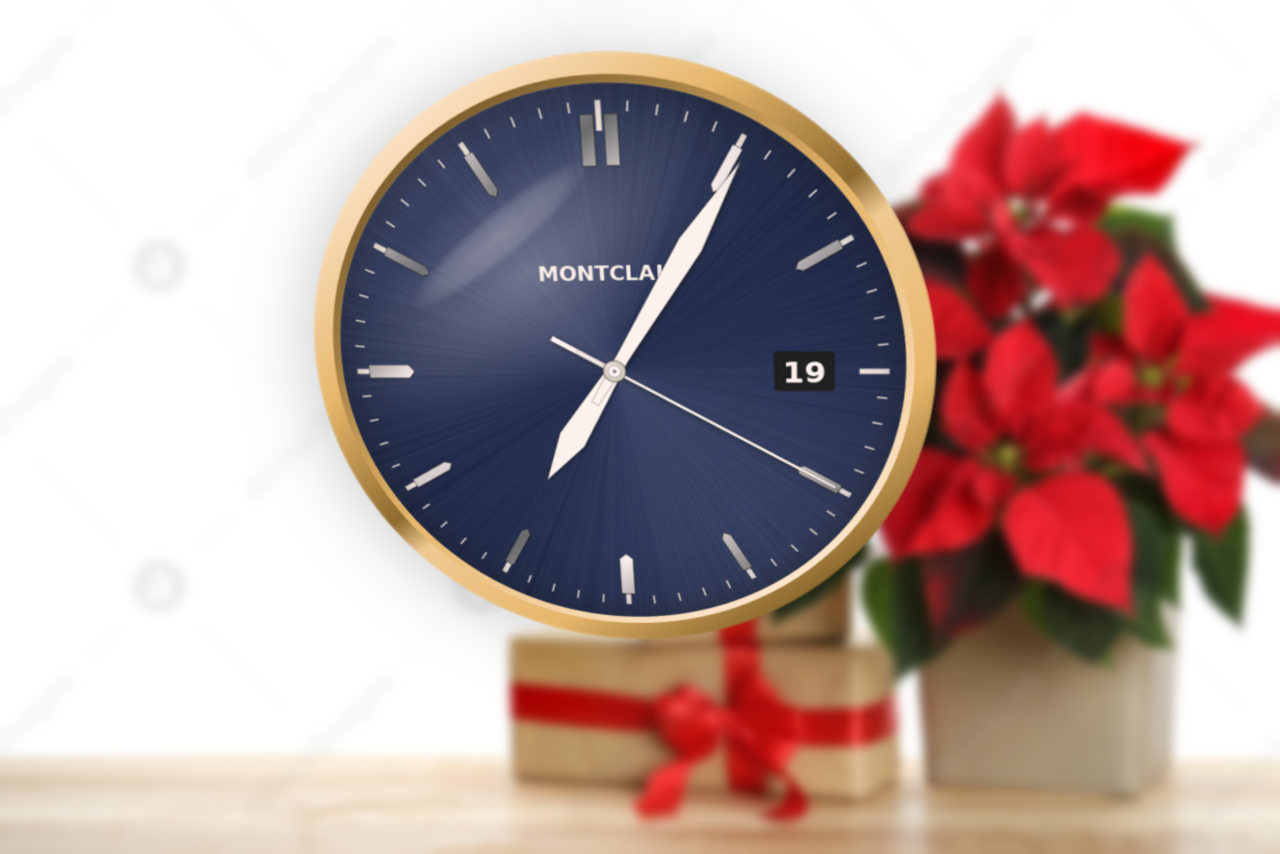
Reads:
h=7 m=5 s=20
